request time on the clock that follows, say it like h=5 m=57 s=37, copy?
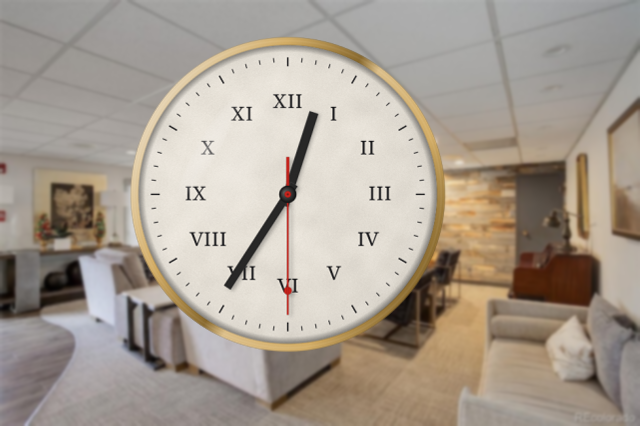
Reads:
h=12 m=35 s=30
